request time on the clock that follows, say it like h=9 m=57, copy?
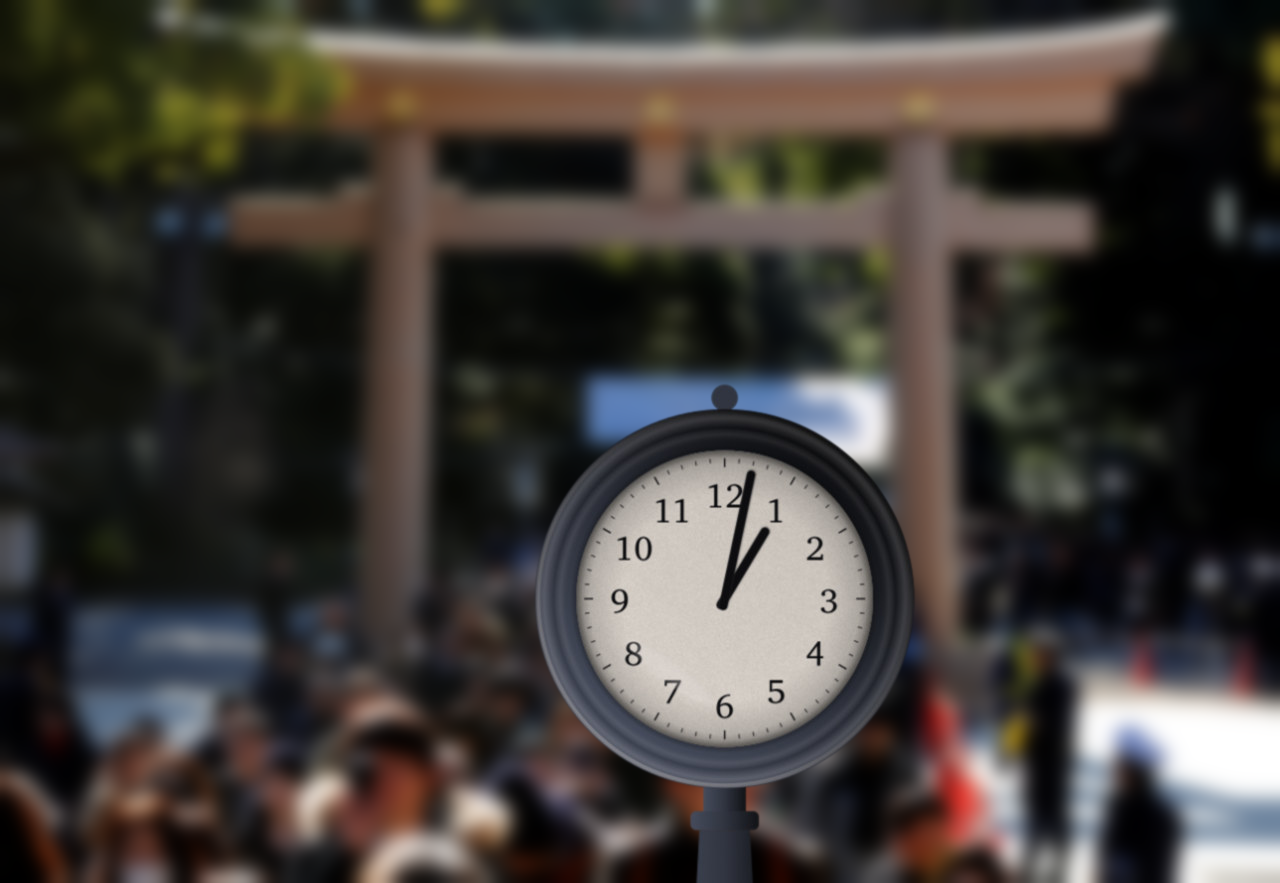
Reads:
h=1 m=2
